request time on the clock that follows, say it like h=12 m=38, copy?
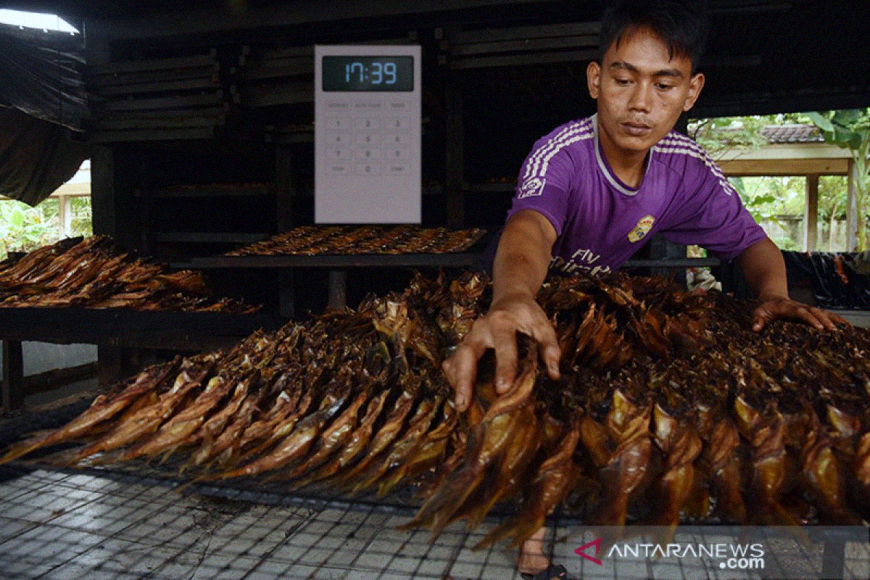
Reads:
h=17 m=39
